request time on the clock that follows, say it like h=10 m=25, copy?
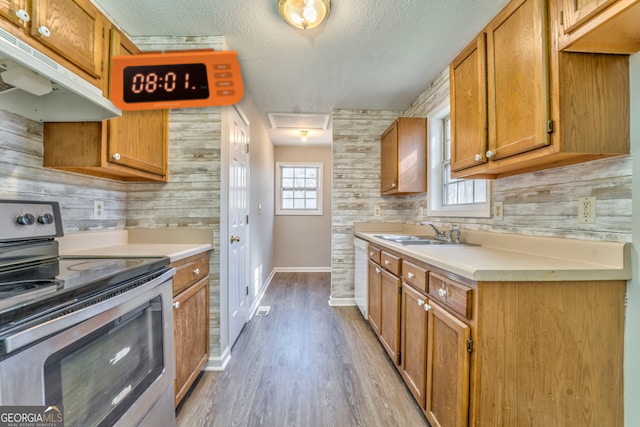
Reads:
h=8 m=1
